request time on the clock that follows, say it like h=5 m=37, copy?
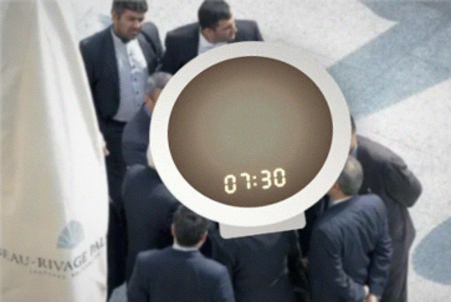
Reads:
h=7 m=30
